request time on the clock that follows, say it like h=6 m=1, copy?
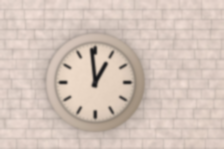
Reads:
h=12 m=59
